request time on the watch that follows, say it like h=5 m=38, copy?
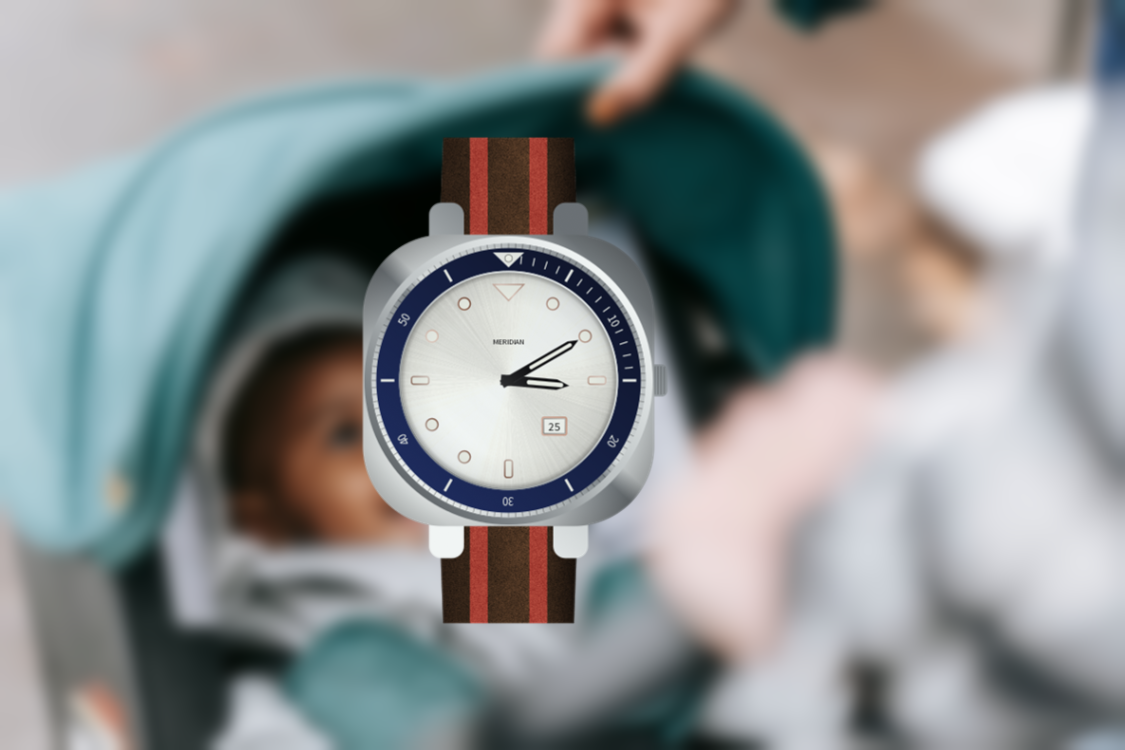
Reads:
h=3 m=10
